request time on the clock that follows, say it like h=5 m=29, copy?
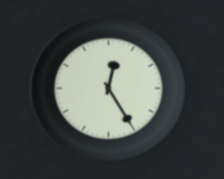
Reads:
h=12 m=25
